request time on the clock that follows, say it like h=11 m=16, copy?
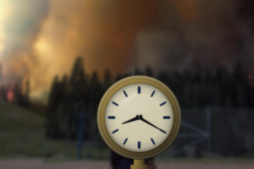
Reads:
h=8 m=20
